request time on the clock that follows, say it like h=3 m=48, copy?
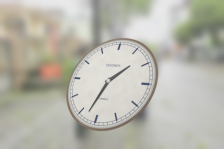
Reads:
h=1 m=33
